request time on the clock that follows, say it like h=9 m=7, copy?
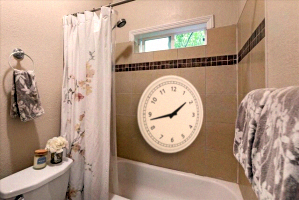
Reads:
h=1 m=43
